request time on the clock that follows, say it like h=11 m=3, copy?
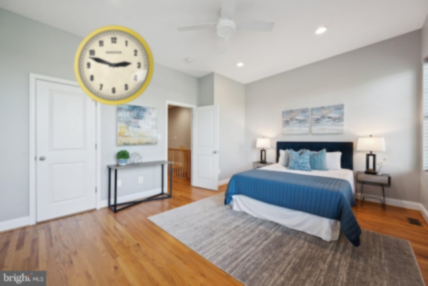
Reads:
h=2 m=48
